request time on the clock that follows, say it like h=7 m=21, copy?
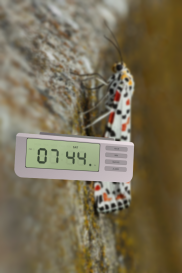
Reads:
h=7 m=44
